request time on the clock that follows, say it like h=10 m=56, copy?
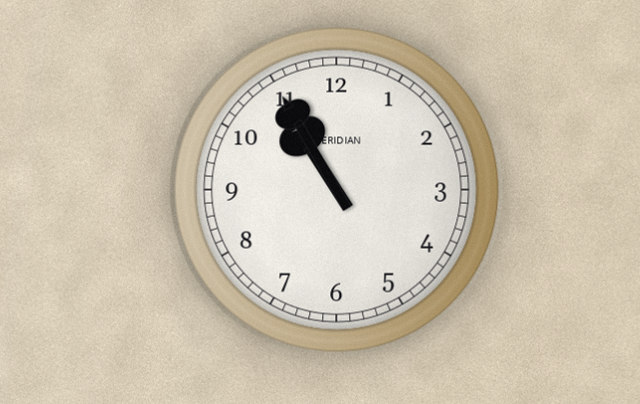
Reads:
h=10 m=55
